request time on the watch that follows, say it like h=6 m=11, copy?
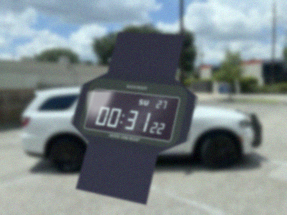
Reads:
h=0 m=31
